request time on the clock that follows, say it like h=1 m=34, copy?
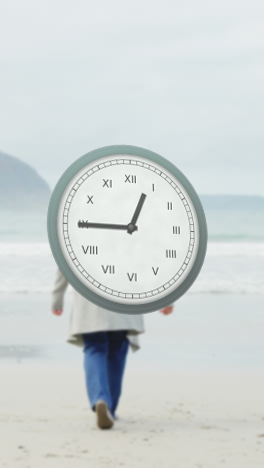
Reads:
h=12 m=45
